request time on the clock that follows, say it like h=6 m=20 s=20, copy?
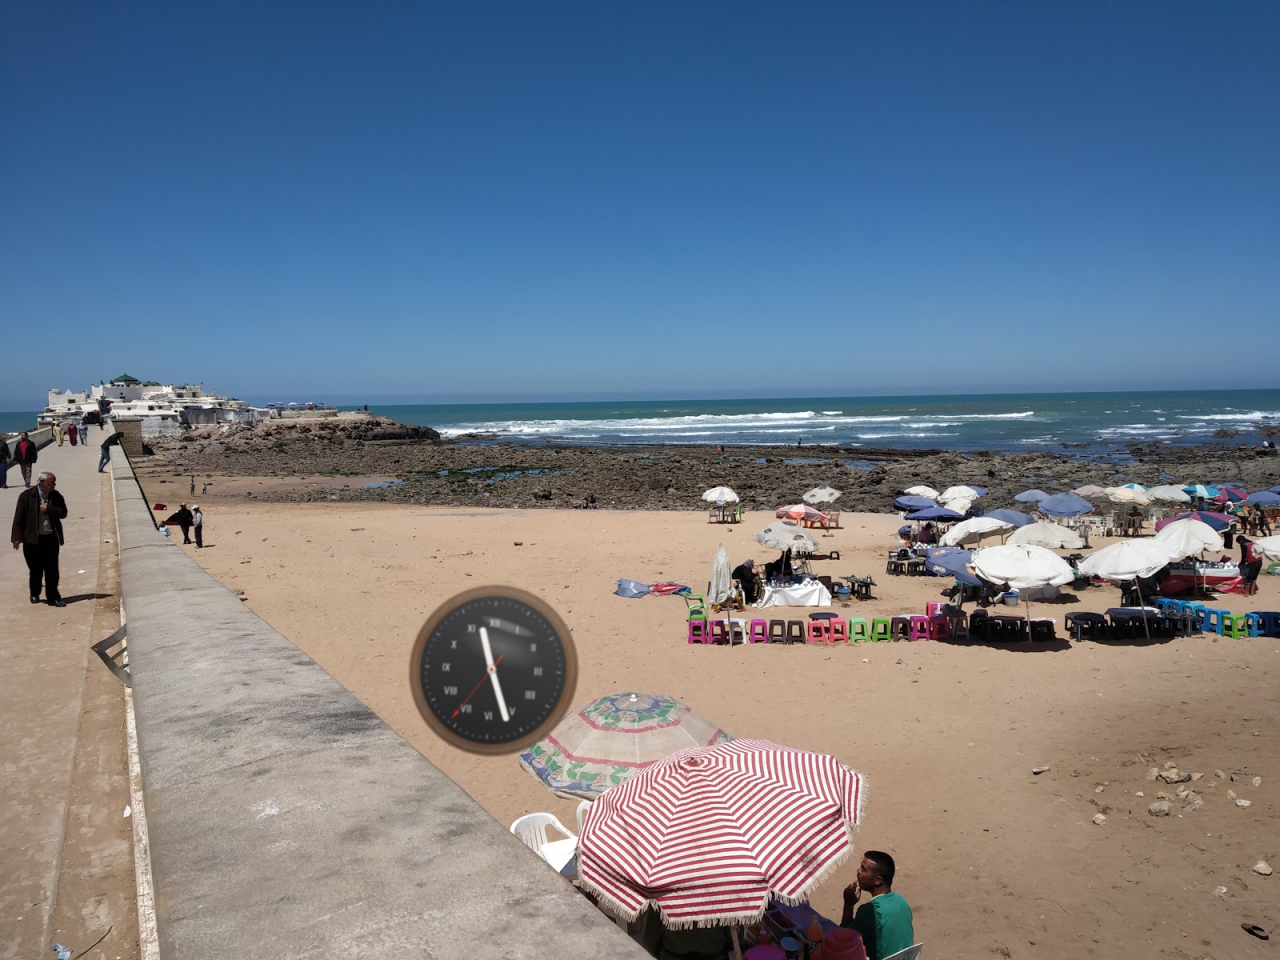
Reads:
h=11 m=26 s=36
